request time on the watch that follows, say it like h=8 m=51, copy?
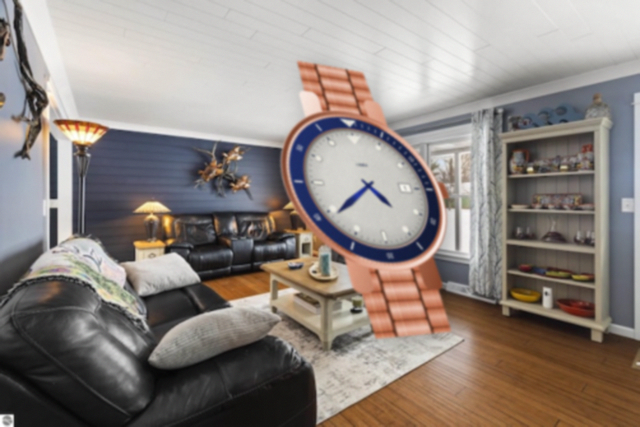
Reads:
h=4 m=39
